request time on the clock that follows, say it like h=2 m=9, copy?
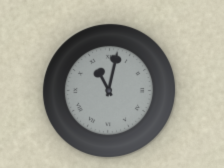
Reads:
h=11 m=2
